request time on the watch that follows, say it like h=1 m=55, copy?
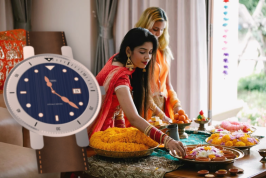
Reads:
h=11 m=22
